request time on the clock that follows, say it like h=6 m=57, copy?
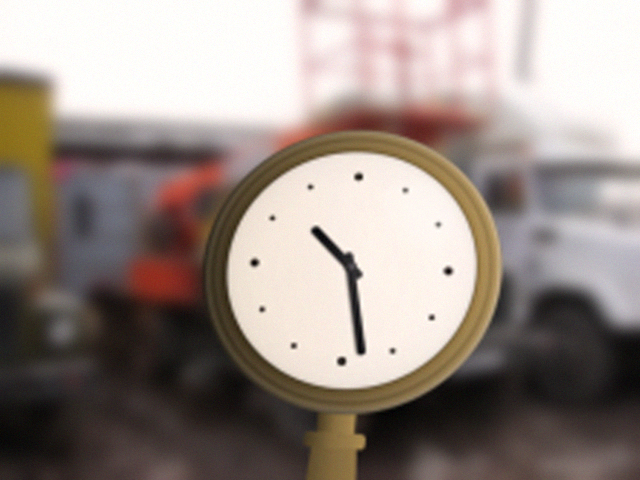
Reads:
h=10 m=28
